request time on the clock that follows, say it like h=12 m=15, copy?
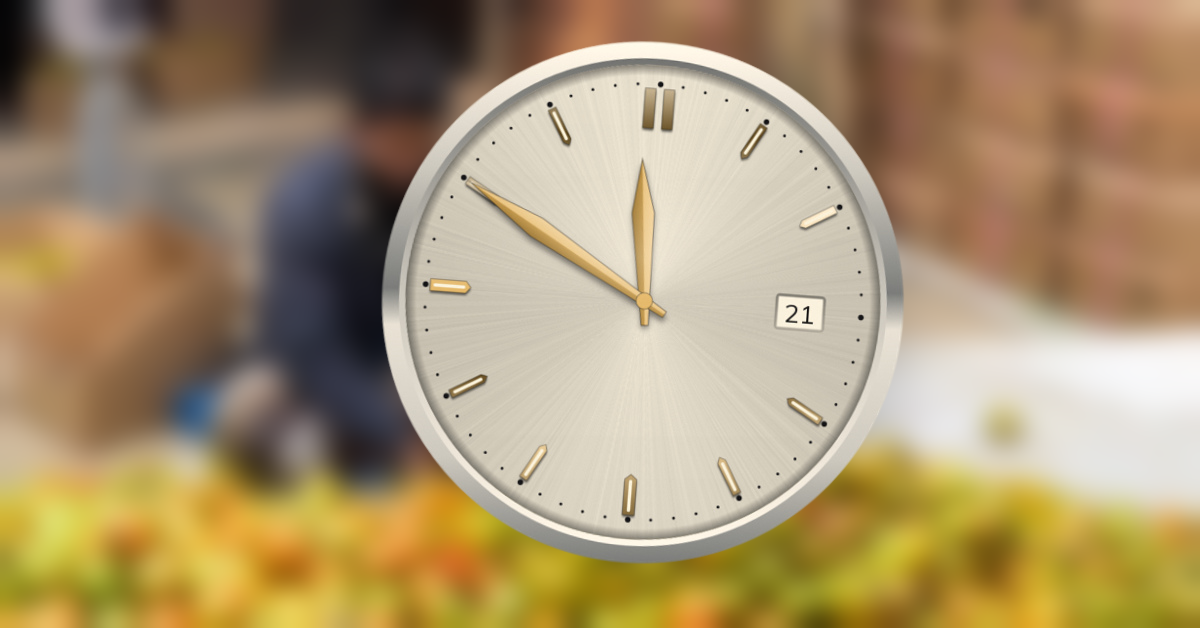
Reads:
h=11 m=50
